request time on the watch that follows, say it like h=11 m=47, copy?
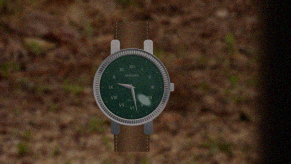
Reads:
h=9 m=28
